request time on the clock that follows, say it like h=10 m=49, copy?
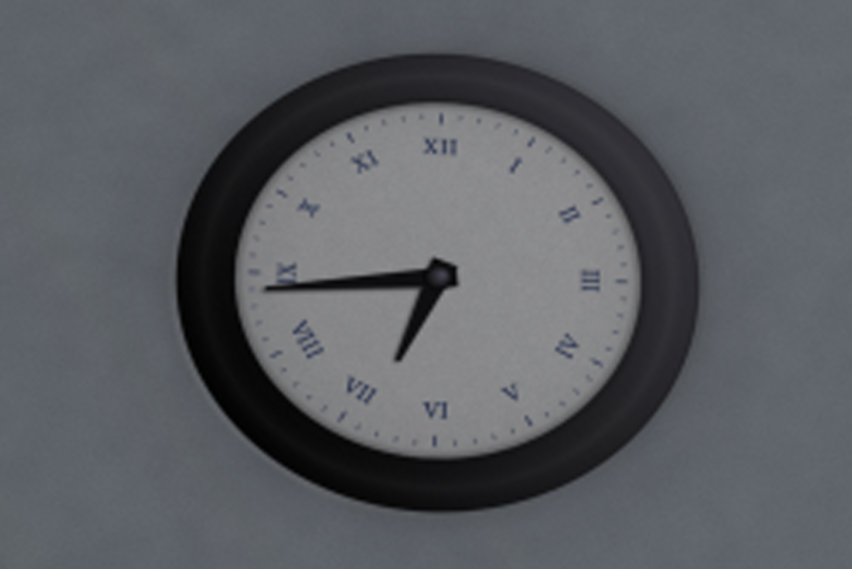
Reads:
h=6 m=44
